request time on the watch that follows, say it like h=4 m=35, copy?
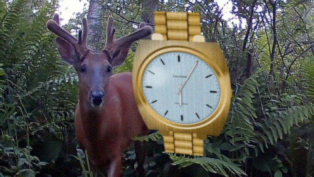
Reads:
h=6 m=5
